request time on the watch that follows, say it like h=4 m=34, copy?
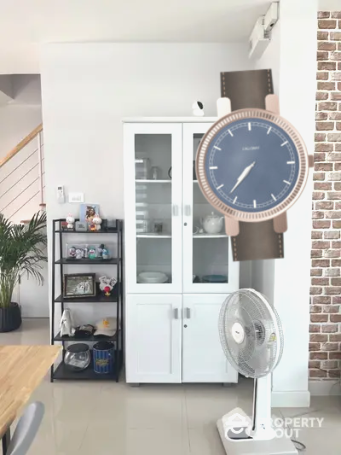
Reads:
h=7 m=37
